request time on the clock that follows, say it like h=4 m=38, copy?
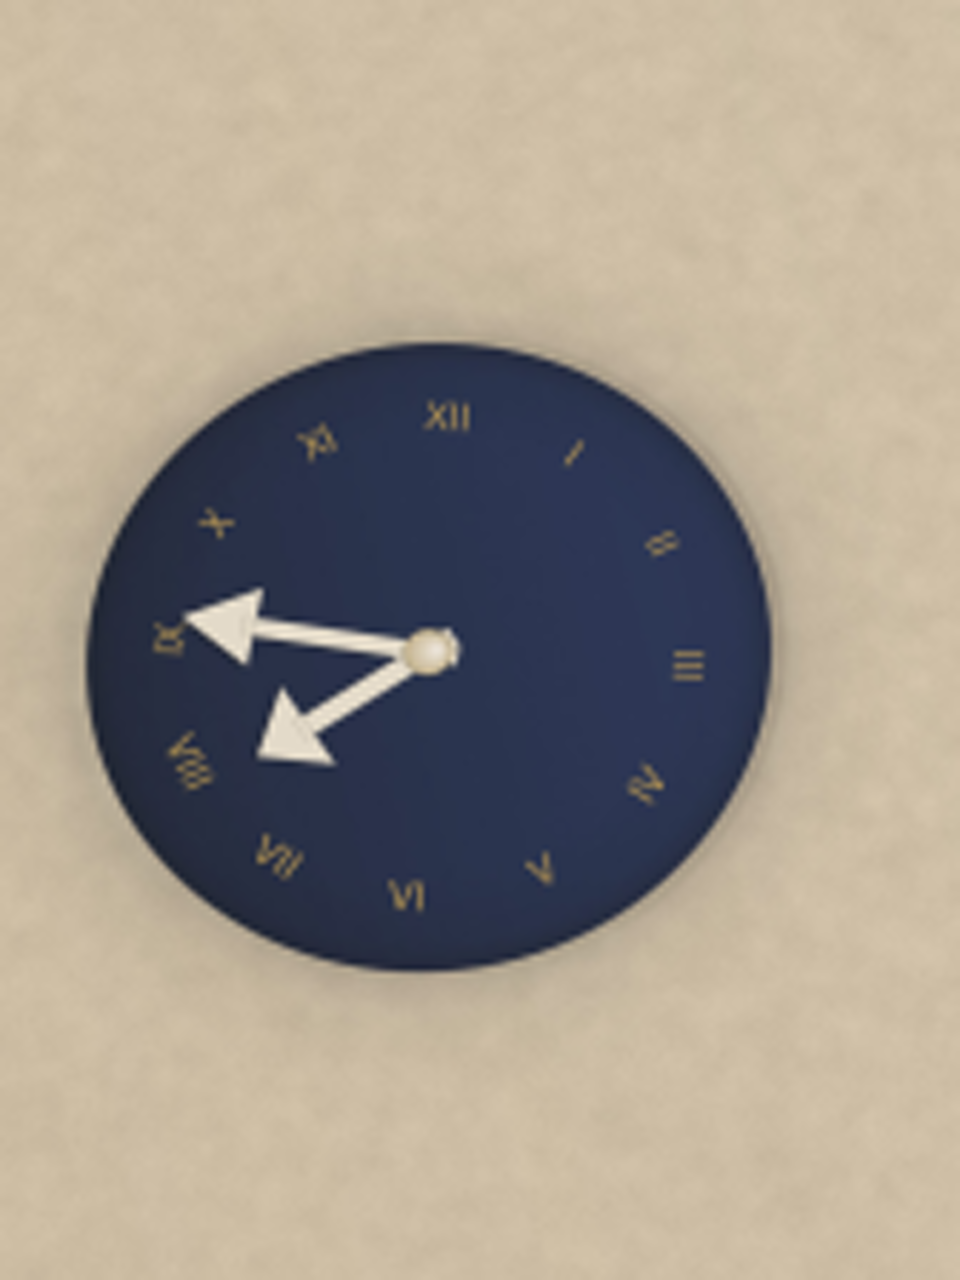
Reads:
h=7 m=46
